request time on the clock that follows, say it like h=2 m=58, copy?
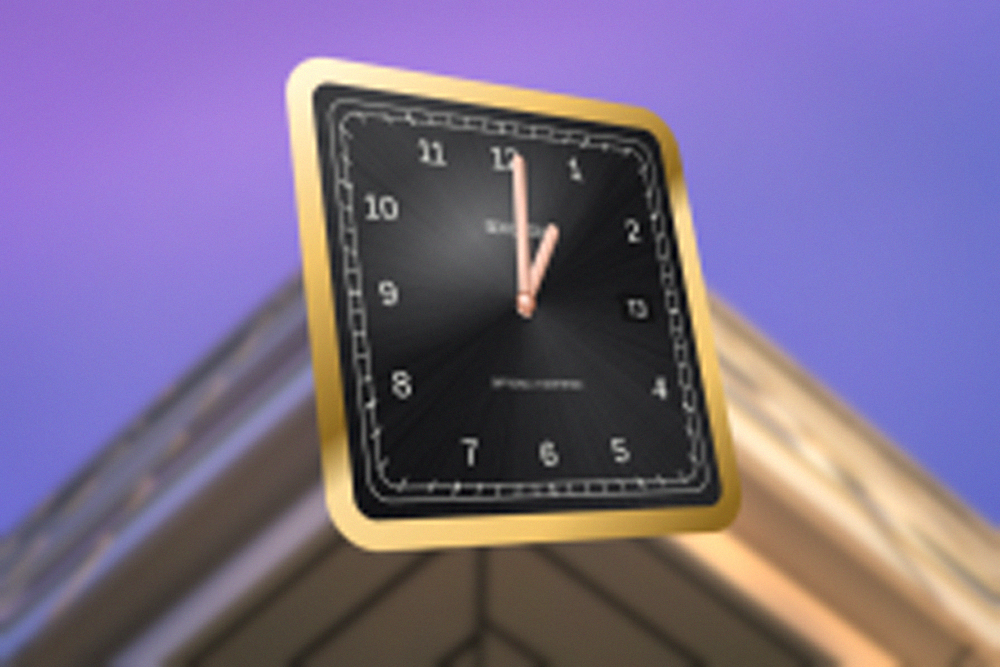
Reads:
h=1 m=1
